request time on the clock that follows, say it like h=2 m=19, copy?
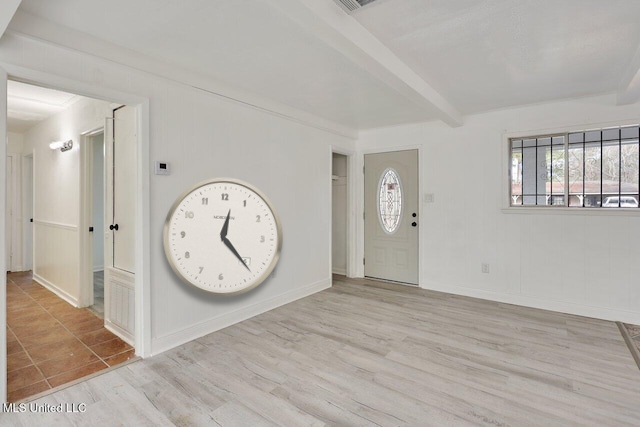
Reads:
h=12 m=23
